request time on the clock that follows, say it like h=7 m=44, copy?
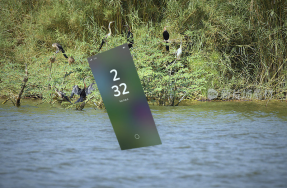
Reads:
h=2 m=32
